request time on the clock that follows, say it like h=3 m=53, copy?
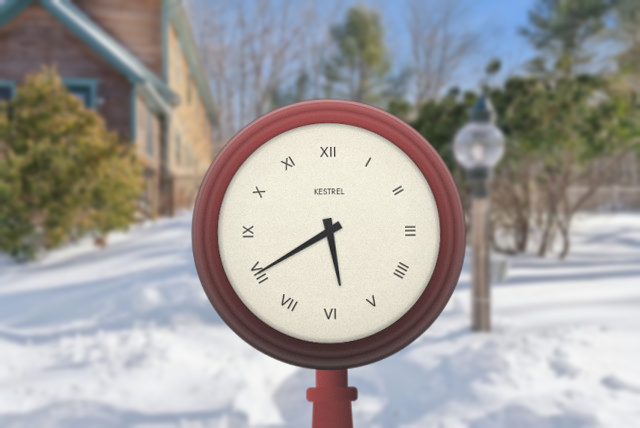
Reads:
h=5 m=40
